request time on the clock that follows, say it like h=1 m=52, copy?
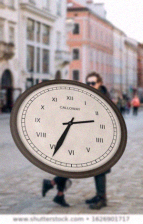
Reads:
h=2 m=34
